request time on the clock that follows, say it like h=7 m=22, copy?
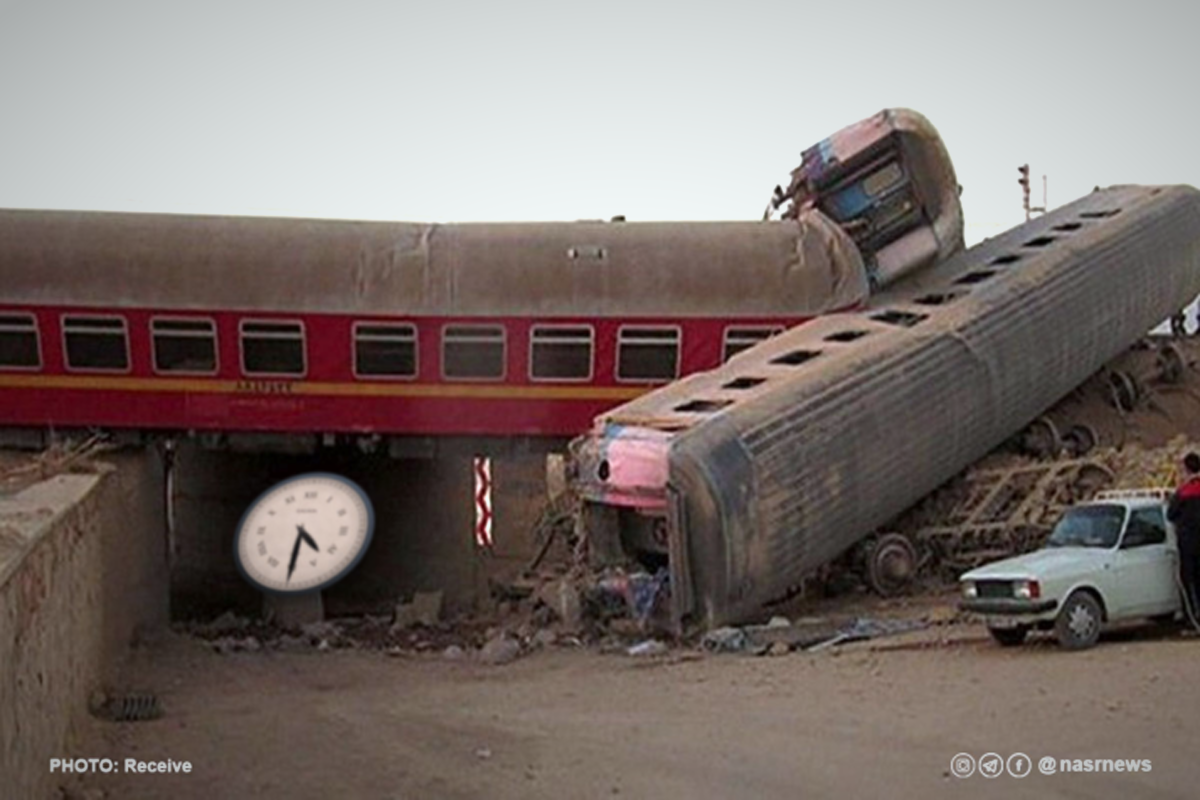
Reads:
h=4 m=30
